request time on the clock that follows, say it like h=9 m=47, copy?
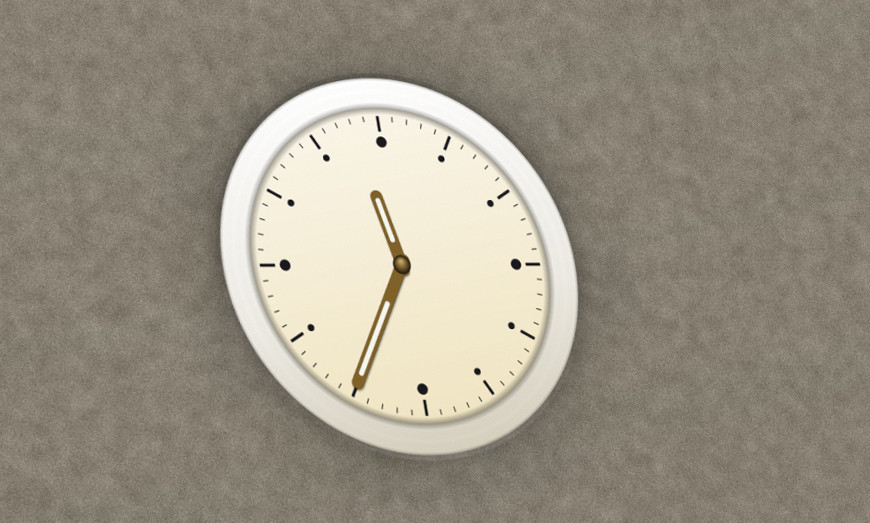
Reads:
h=11 m=35
